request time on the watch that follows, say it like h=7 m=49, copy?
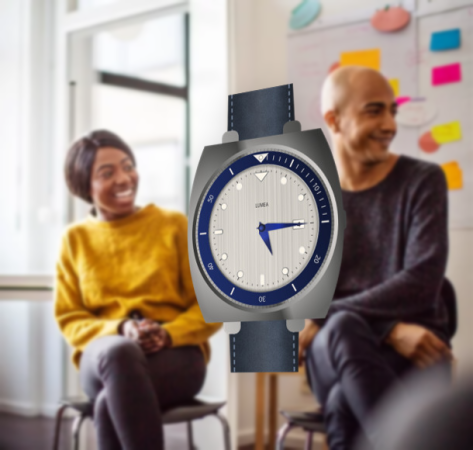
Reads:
h=5 m=15
